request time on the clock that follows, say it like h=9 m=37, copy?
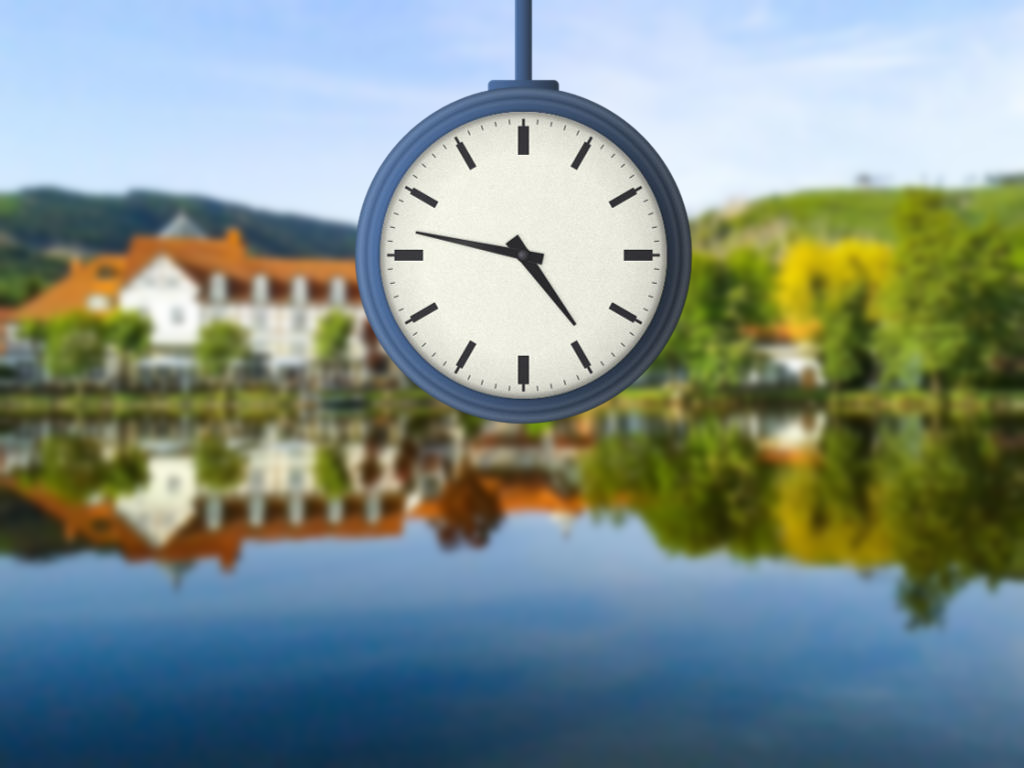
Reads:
h=4 m=47
